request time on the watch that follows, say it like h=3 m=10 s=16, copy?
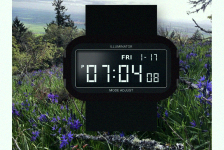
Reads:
h=7 m=4 s=8
